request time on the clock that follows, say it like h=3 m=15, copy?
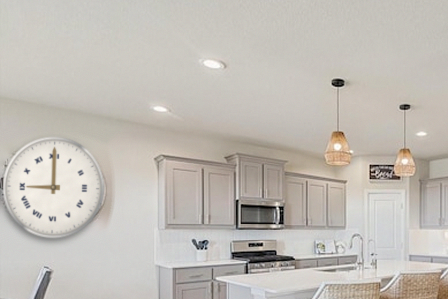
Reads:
h=9 m=0
